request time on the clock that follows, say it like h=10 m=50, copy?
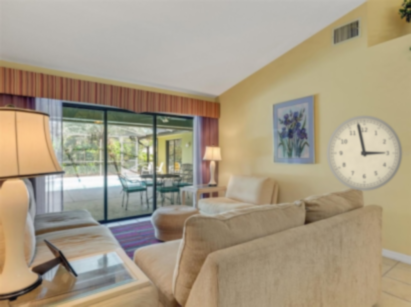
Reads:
h=2 m=58
